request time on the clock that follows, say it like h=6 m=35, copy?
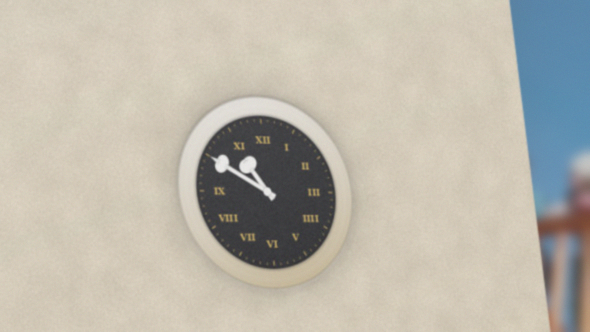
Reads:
h=10 m=50
